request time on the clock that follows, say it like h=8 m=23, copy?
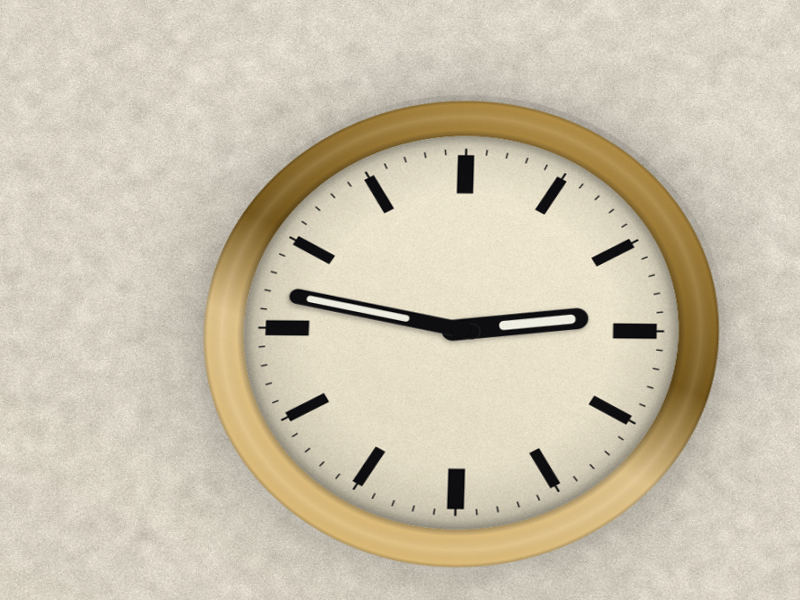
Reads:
h=2 m=47
